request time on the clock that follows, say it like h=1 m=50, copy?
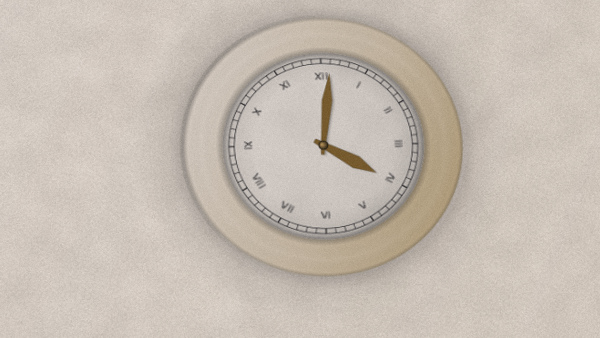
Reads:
h=4 m=1
